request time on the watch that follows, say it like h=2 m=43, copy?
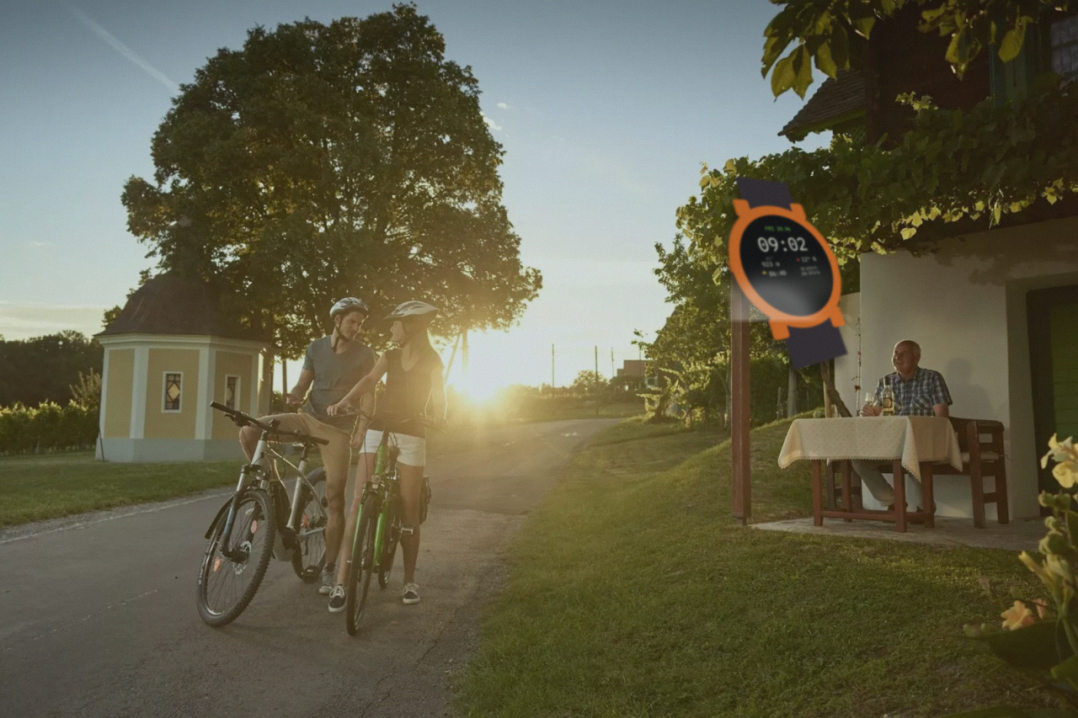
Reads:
h=9 m=2
